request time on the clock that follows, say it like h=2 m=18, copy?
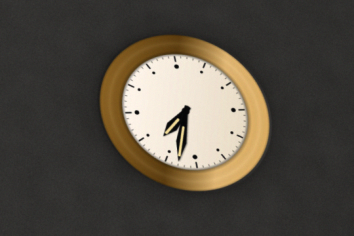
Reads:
h=7 m=33
